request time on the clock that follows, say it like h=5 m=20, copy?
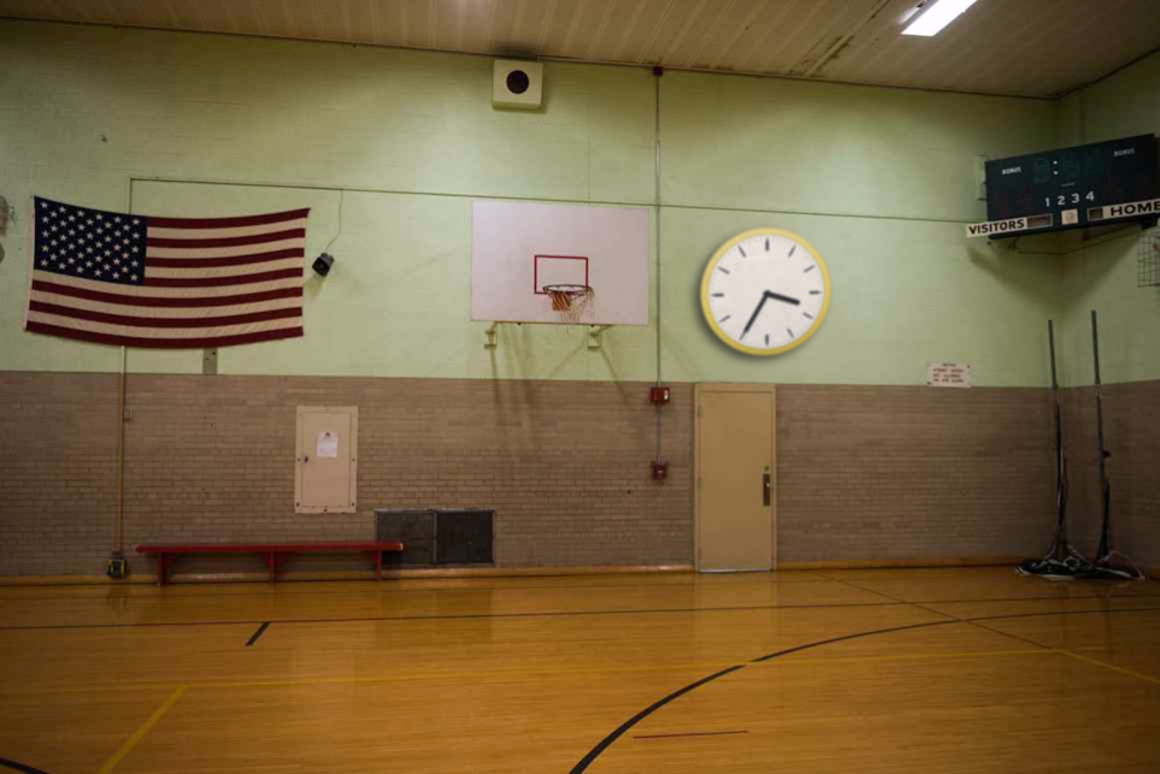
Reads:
h=3 m=35
